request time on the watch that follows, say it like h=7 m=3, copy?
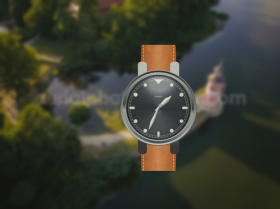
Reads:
h=1 m=34
